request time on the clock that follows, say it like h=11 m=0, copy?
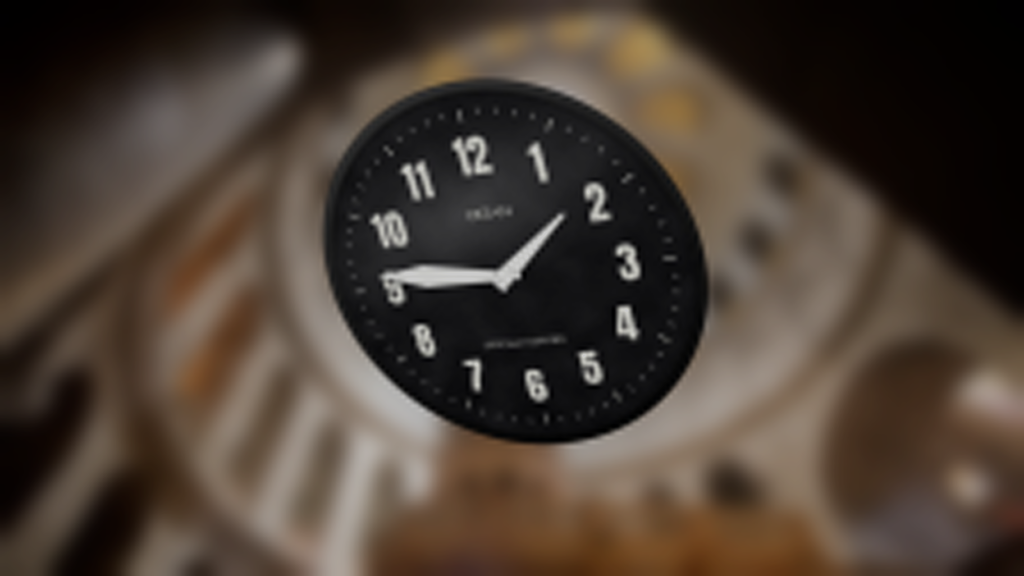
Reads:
h=1 m=46
